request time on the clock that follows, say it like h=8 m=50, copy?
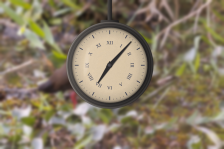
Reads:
h=7 m=7
